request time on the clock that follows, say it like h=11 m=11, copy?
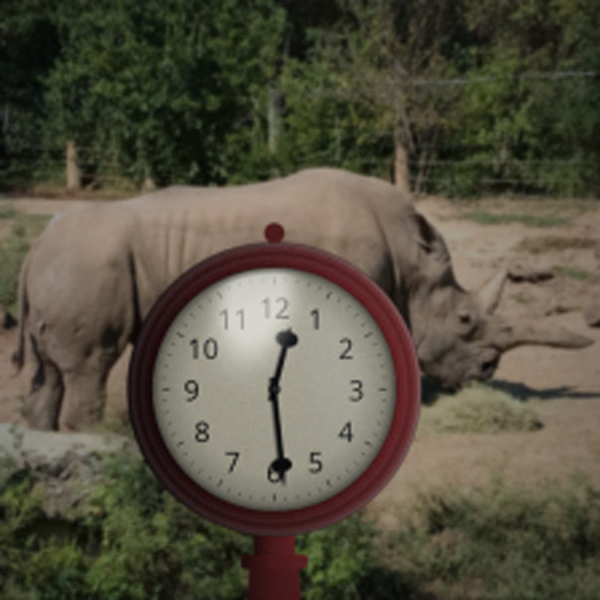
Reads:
h=12 m=29
